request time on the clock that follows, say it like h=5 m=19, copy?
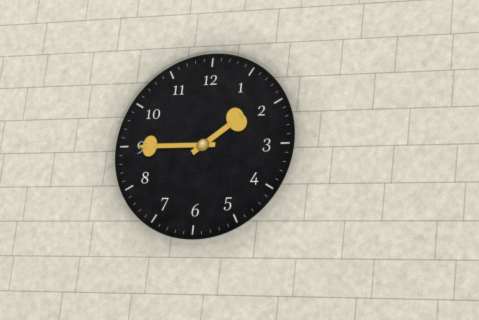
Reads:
h=1 m=45
